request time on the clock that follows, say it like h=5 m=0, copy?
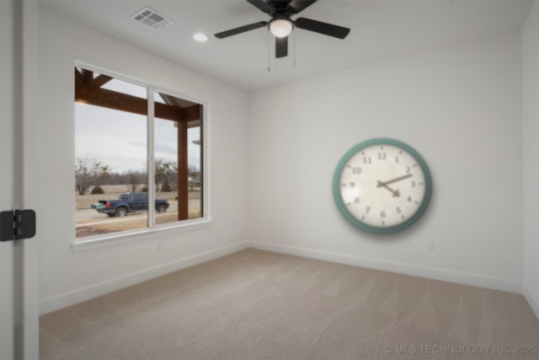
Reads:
h=4 m=12
